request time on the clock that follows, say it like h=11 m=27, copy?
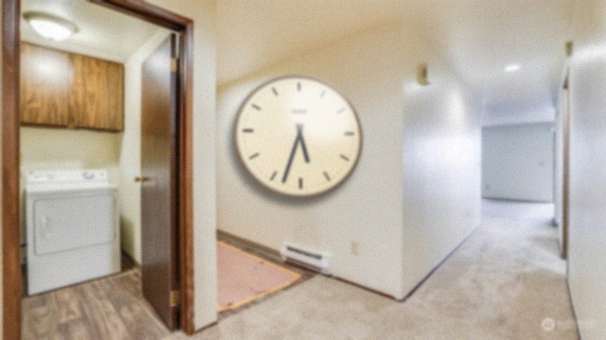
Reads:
h=5 m=33
